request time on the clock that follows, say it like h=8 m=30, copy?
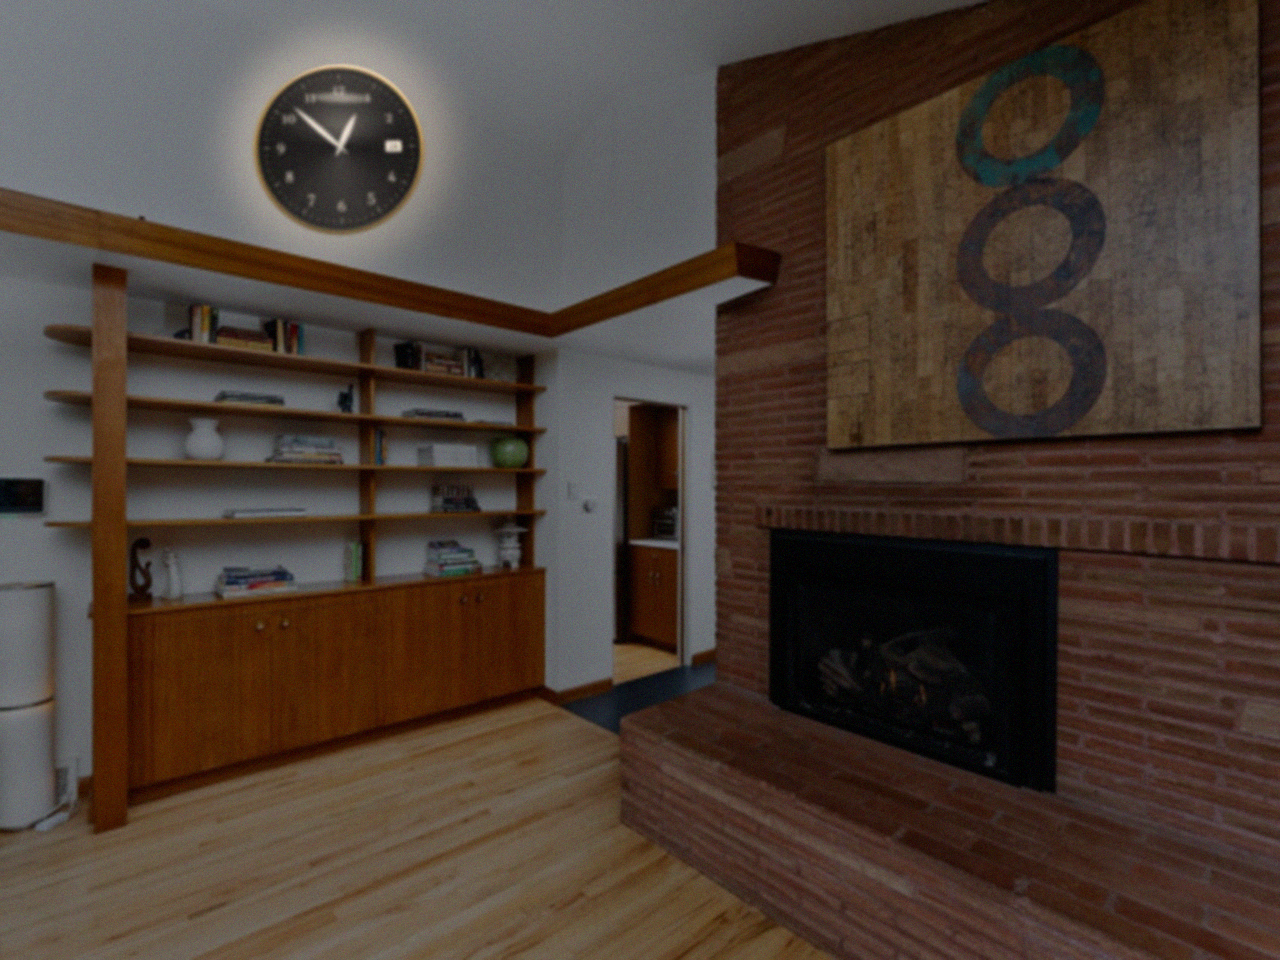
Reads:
h=12 m=52
